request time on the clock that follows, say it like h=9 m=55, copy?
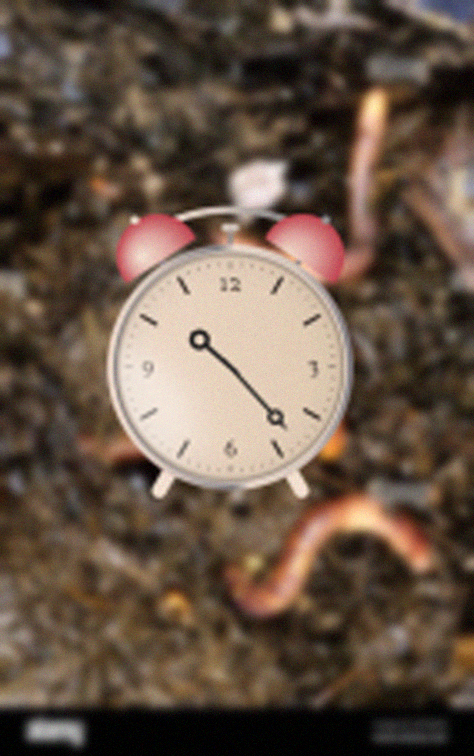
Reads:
h=10 m=23
